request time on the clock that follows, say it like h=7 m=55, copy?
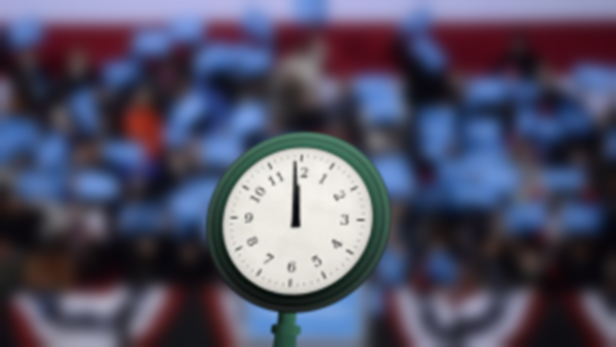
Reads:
h=11 m=59
